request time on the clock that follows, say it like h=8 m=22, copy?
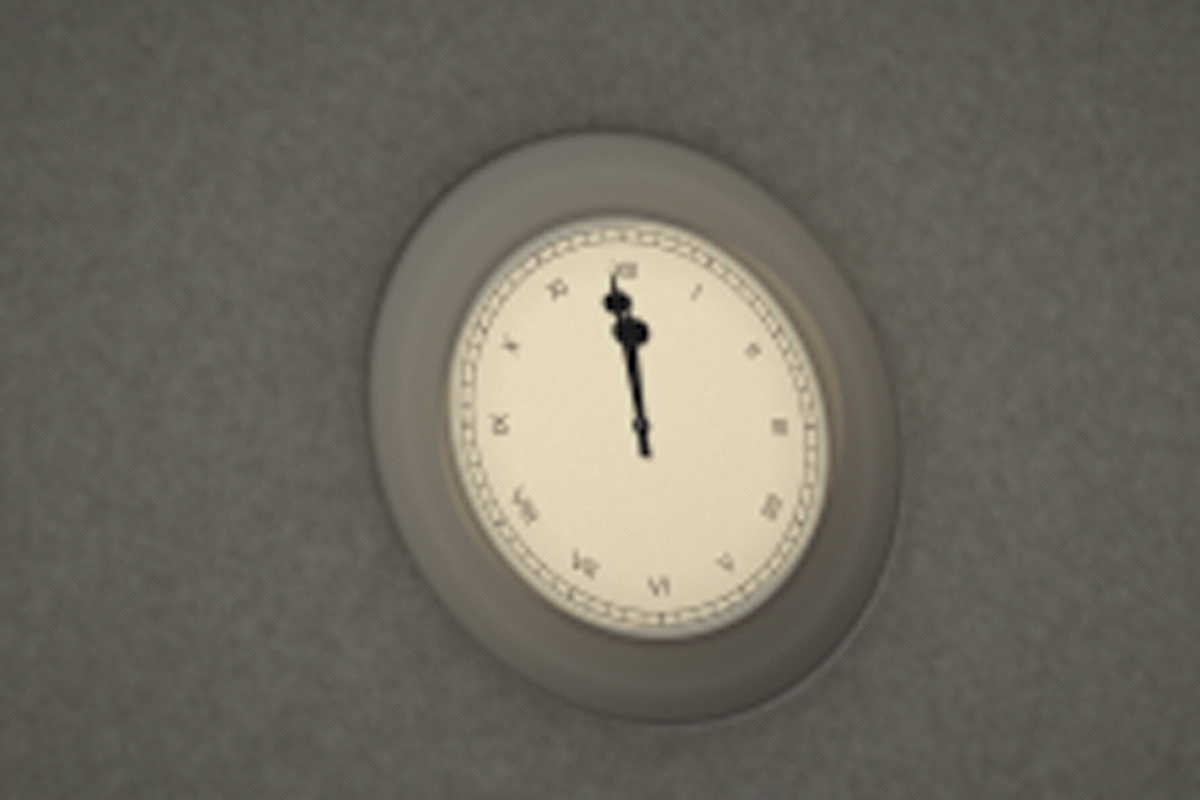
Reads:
h=11 m=59
